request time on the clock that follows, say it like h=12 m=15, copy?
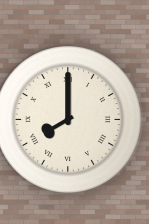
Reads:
h=8 m=0
